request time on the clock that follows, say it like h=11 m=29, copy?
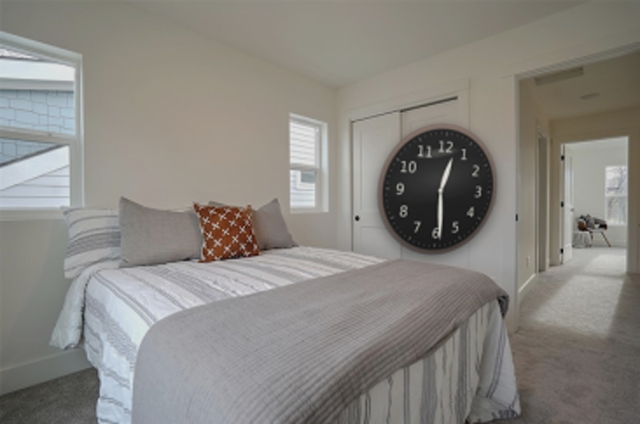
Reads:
h=12 m=29
